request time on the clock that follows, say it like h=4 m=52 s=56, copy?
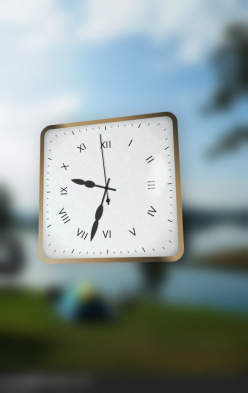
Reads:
h=9 m=32 s=59
